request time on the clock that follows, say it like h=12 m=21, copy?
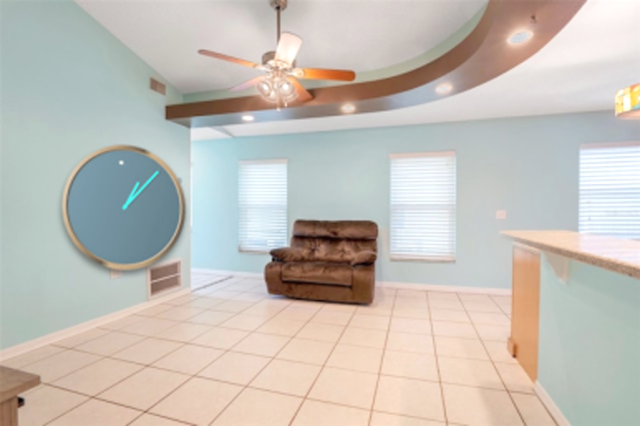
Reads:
h=1 m=8
